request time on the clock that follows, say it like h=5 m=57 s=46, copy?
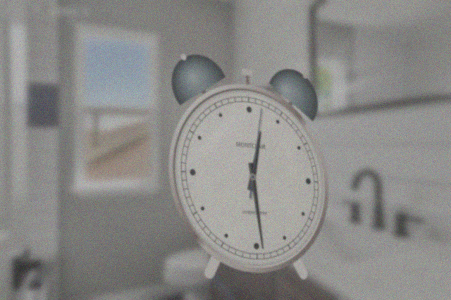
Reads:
h=12 m=29 s=2
